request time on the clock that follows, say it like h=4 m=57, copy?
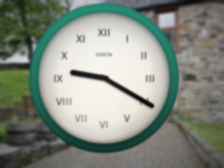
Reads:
h=9 m=20
